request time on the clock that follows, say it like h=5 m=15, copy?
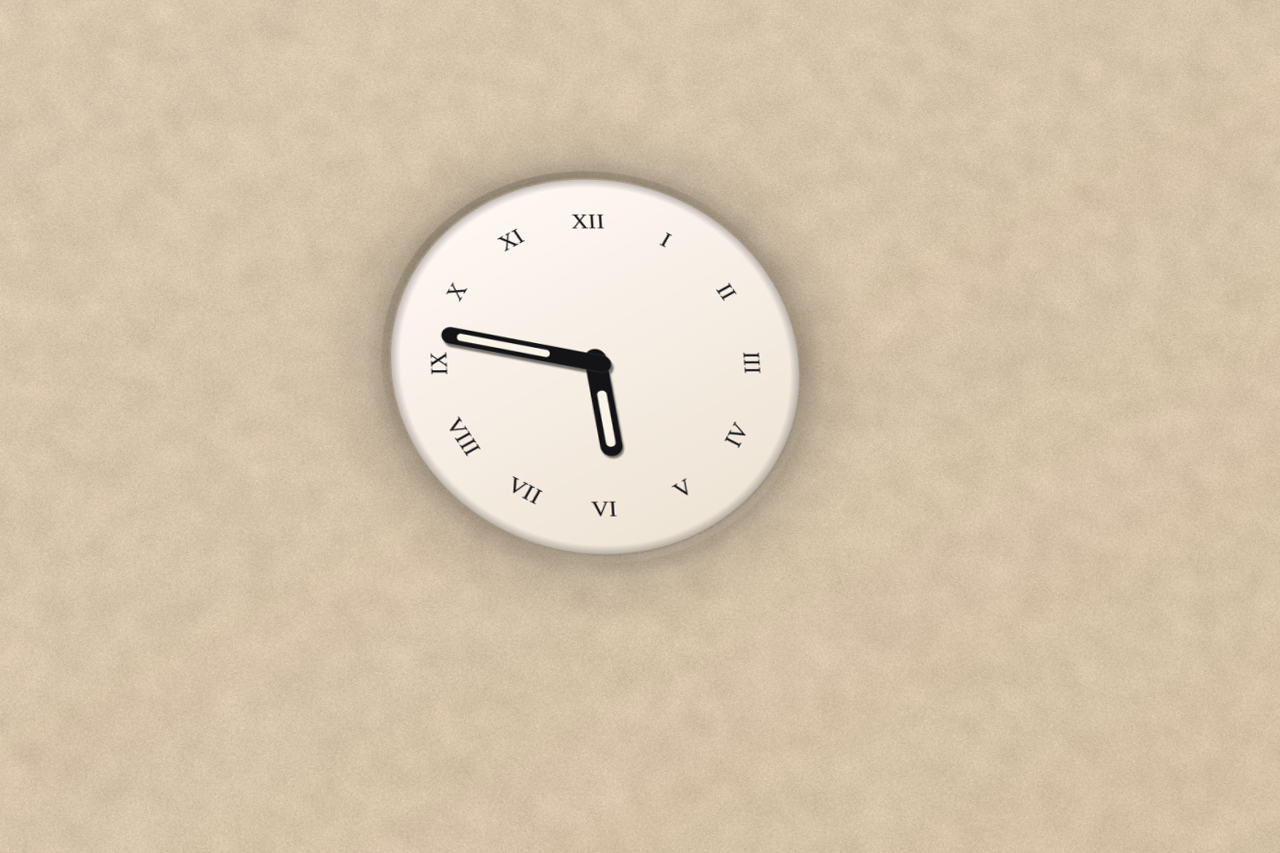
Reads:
h=5 m=47
